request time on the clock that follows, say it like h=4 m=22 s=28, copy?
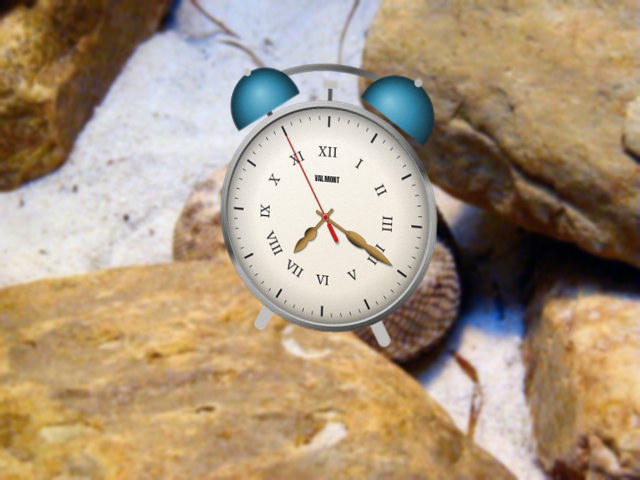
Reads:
h=7 m=19 s=55
